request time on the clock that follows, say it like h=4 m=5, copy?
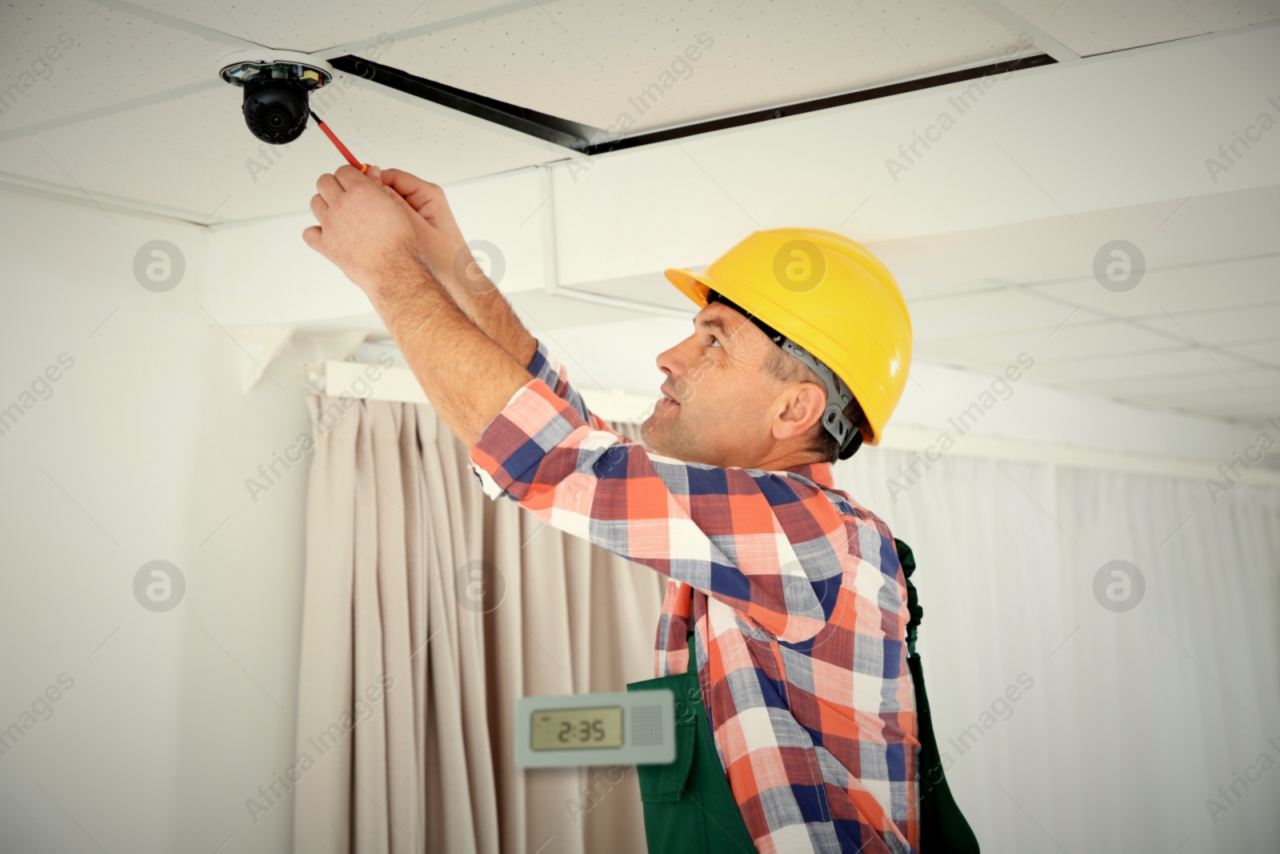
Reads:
h=2 m=35
